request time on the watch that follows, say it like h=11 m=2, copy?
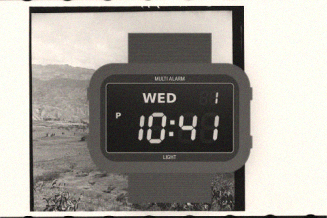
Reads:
h=10 m=41
